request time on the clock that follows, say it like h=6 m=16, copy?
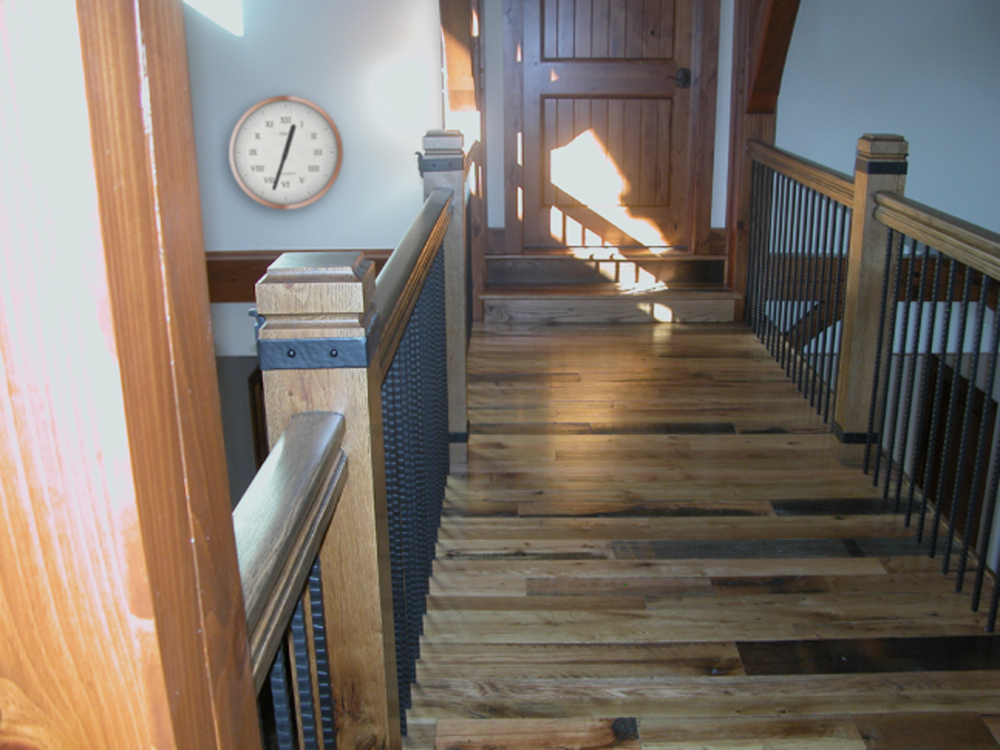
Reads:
h=12 m=33
